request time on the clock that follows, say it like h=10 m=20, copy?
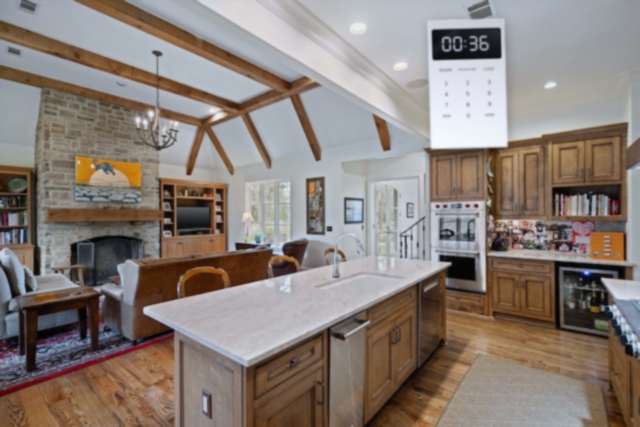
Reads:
h=0 m=36
